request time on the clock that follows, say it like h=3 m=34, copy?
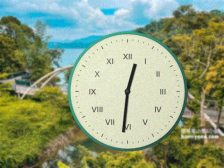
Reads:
h=12 m=31
